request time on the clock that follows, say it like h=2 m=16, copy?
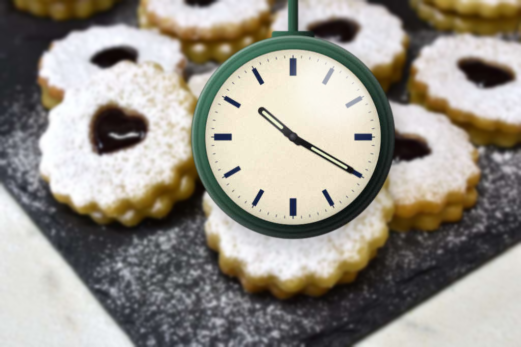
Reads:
h=10 m=20
